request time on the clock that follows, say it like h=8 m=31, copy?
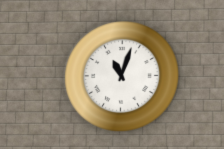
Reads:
h=11 m=3
